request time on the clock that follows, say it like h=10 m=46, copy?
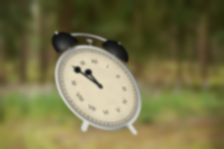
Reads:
h=10 m=51
